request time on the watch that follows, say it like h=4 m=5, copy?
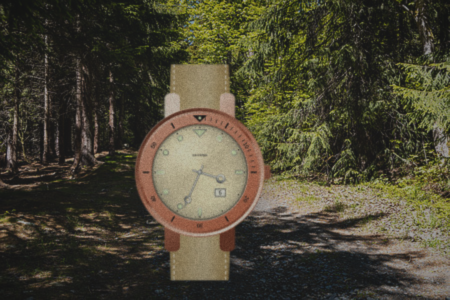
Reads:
h=3 m=34
